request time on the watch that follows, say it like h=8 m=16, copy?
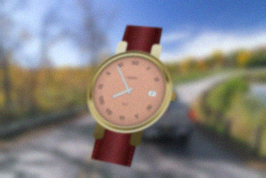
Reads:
h=7 m=54
